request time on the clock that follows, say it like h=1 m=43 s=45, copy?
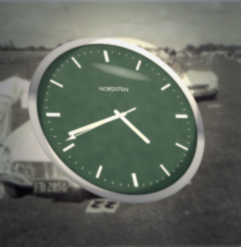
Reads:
h=4 m=41 s=41
